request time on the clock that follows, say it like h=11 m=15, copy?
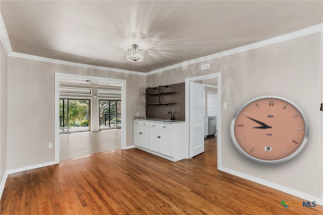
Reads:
h=8 m=49
